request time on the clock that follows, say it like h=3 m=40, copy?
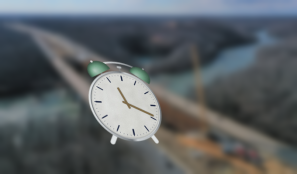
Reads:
h=11 m=19
